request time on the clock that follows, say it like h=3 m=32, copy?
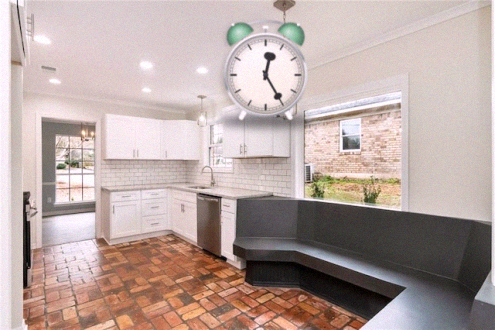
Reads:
h=12 m=25
